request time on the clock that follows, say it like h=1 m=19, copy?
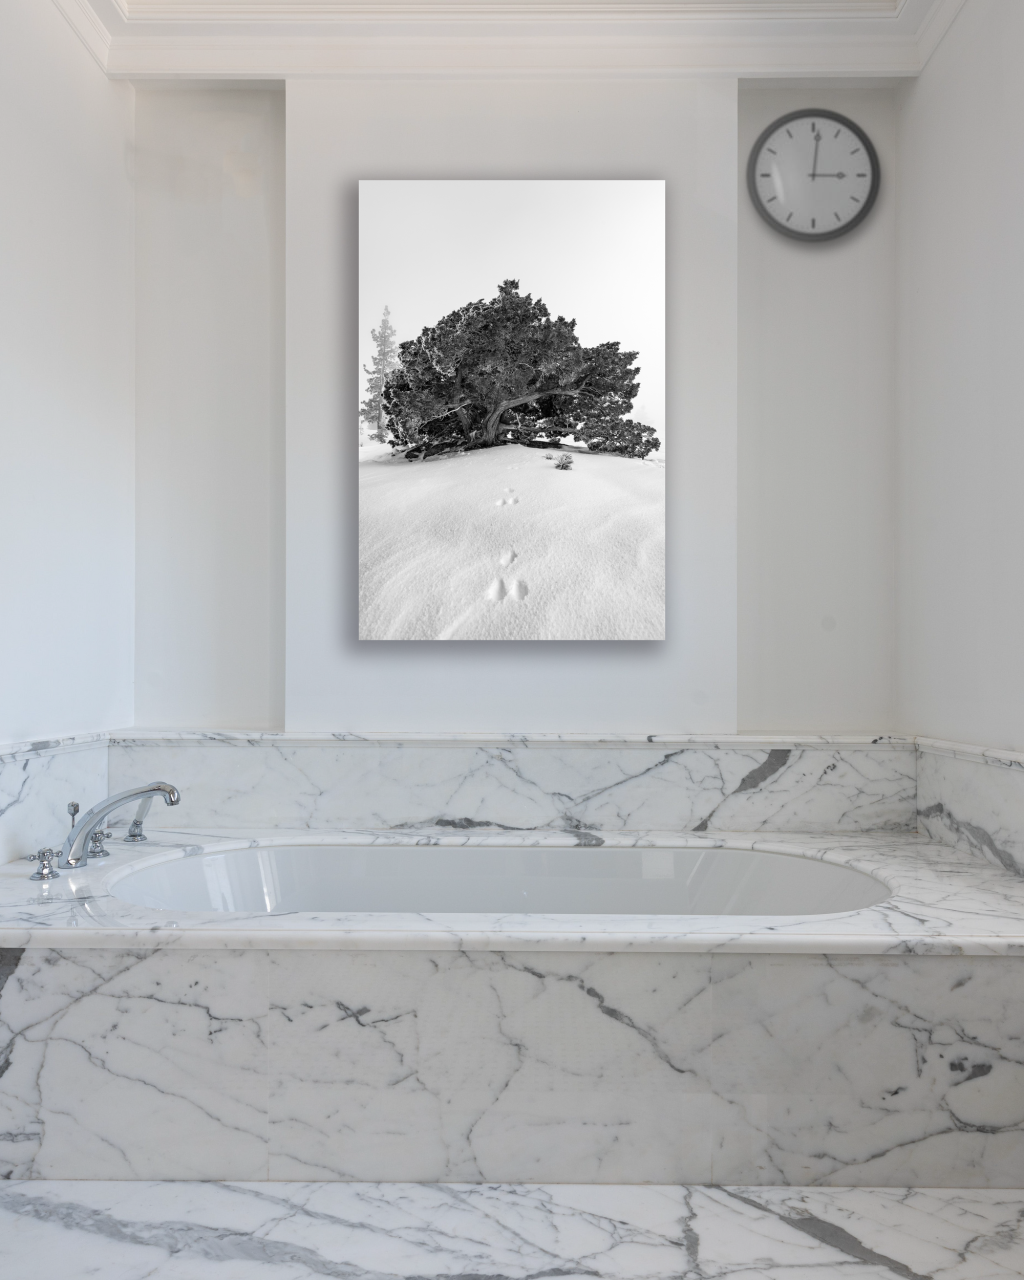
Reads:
h=3 m=1
